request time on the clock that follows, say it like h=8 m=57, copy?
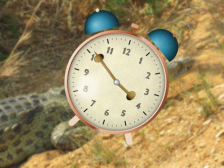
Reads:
h=3 m=51
